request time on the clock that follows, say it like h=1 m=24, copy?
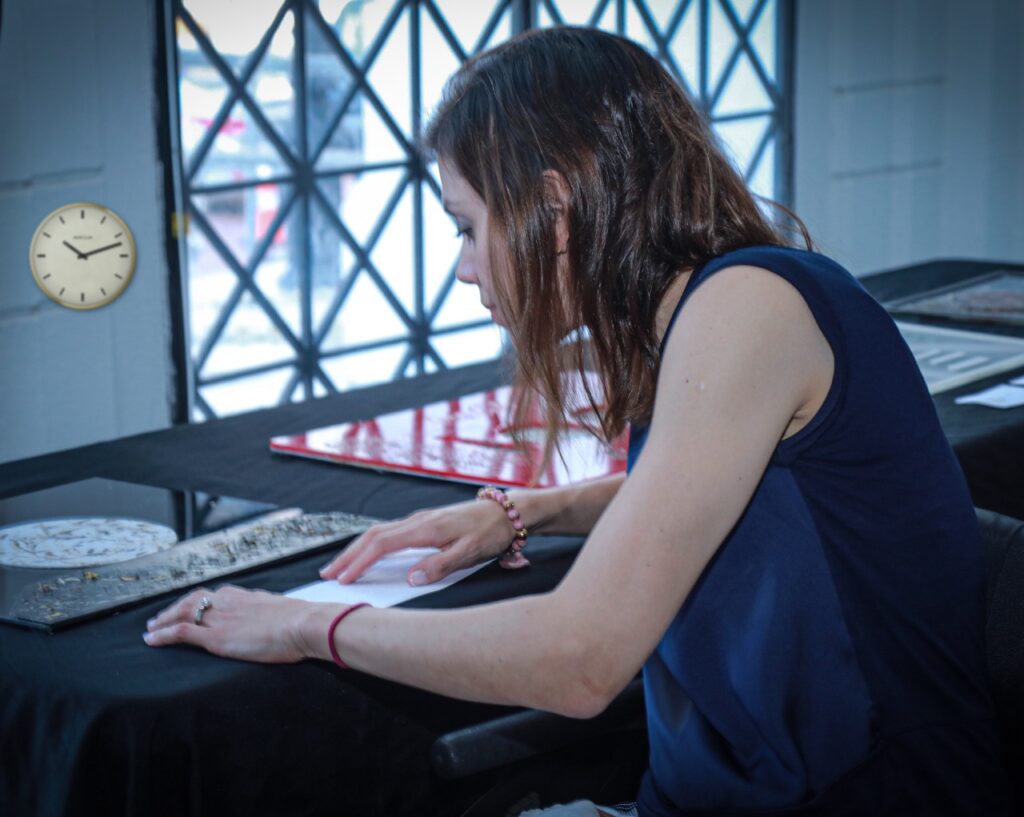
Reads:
h=10 m=12
